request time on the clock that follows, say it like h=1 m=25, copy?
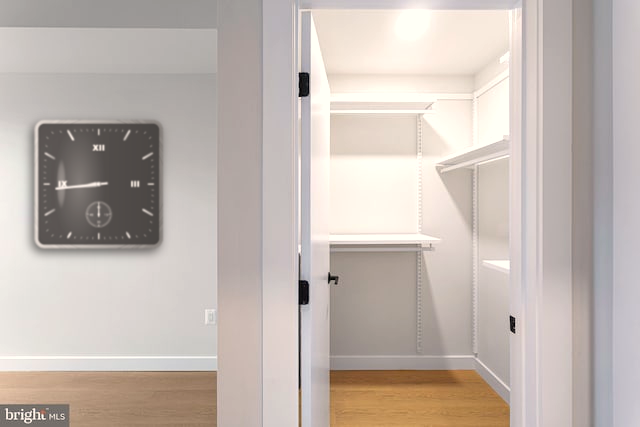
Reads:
h=8 m=44
